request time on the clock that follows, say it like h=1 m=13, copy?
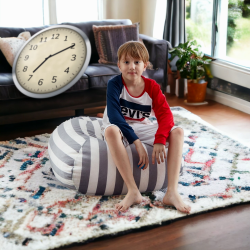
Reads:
h=7 m=10
